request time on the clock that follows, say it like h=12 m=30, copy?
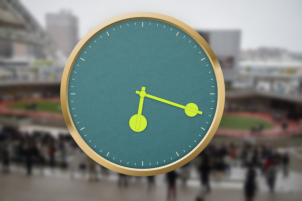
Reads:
h=6 m=18
